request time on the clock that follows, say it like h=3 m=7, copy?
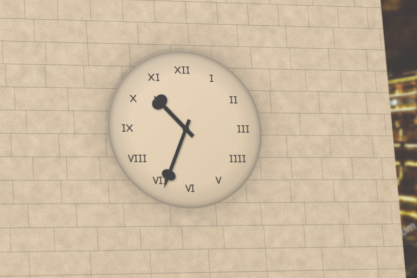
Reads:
h=10 m=34
